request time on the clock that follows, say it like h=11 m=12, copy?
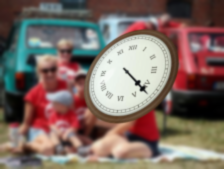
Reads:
h=4 m=22
